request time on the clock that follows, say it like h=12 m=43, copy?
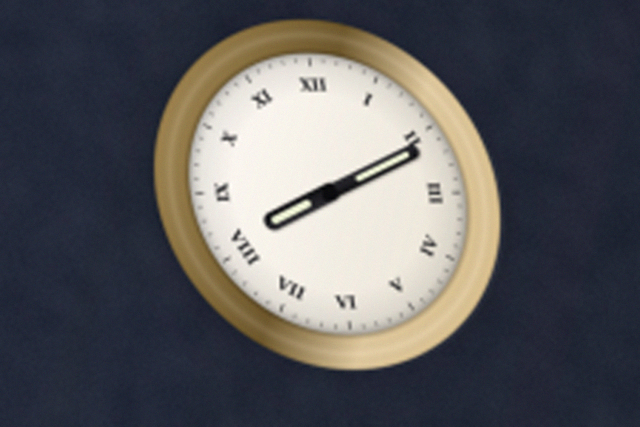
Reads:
h=8 m=11
